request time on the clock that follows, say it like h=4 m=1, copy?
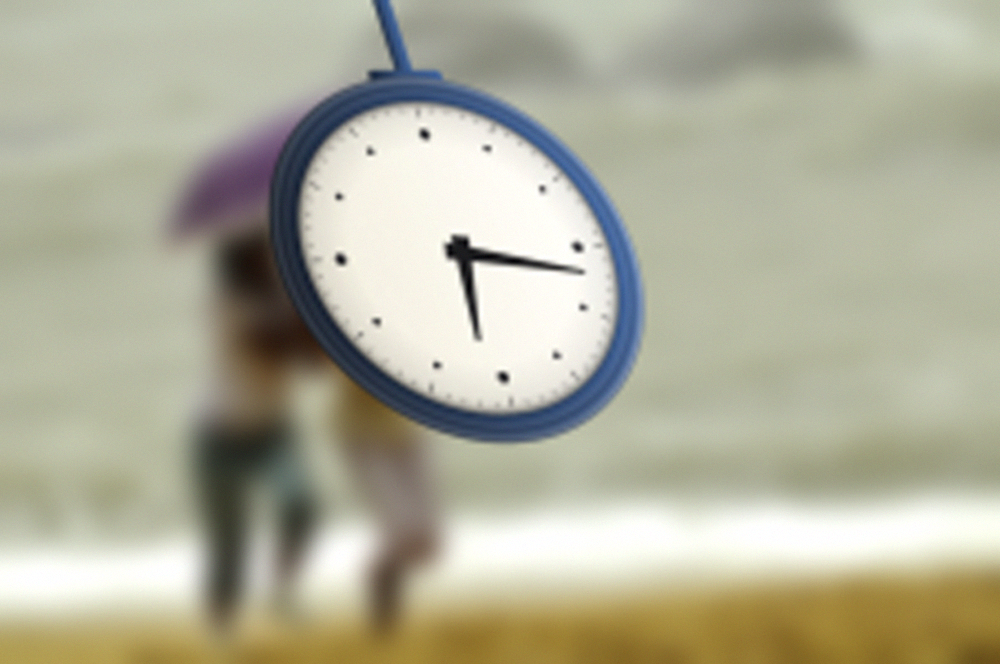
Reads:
h=6 m=17
